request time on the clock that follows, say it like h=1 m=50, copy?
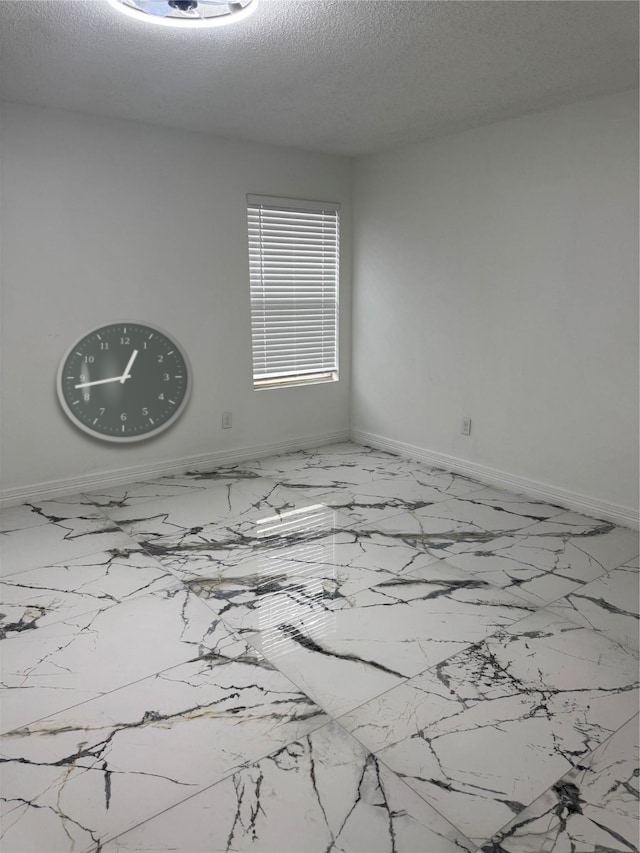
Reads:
h=12 m=43
